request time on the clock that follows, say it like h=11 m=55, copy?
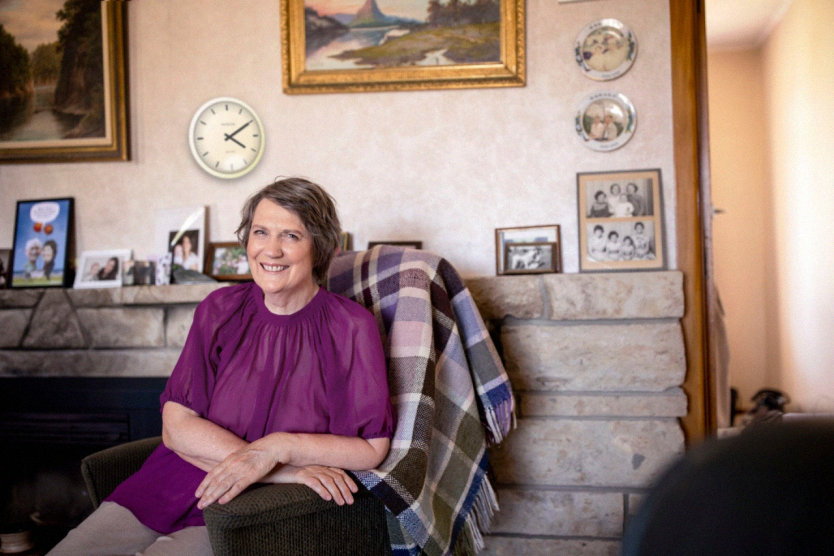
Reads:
h=4 m=10
